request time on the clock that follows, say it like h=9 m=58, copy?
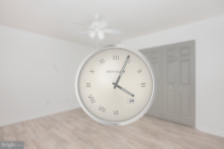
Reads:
h=4 m=4
